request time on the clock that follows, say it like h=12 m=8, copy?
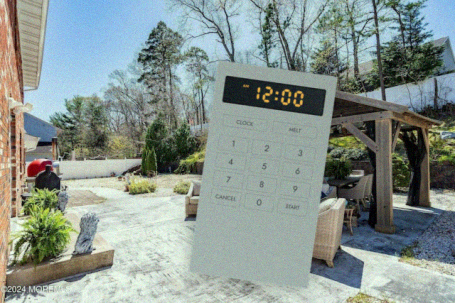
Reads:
h=12 m=0
